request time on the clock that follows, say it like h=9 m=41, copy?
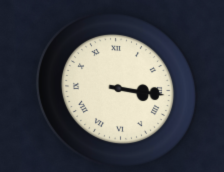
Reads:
h=3 m=16
